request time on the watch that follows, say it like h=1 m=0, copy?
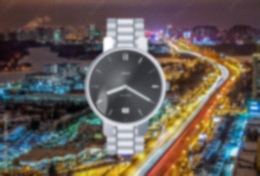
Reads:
h=8 m=20
